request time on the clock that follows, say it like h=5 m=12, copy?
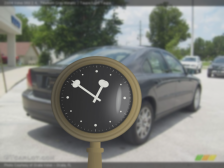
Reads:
h=12 m=51
